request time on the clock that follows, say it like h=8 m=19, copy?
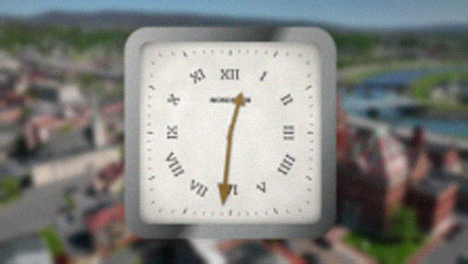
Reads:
h=12 m=31
